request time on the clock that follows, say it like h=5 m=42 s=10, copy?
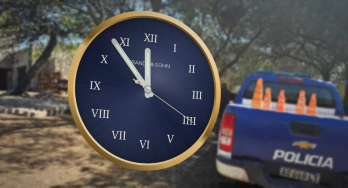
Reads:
h=11 m=53 s=20
